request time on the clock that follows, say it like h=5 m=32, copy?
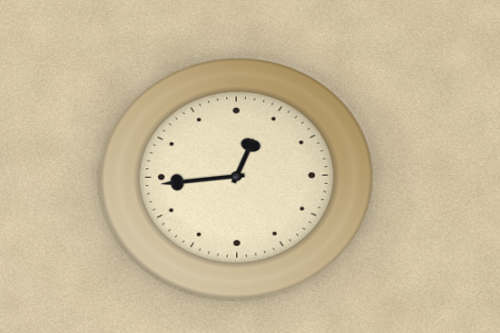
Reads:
h=12 m=44
